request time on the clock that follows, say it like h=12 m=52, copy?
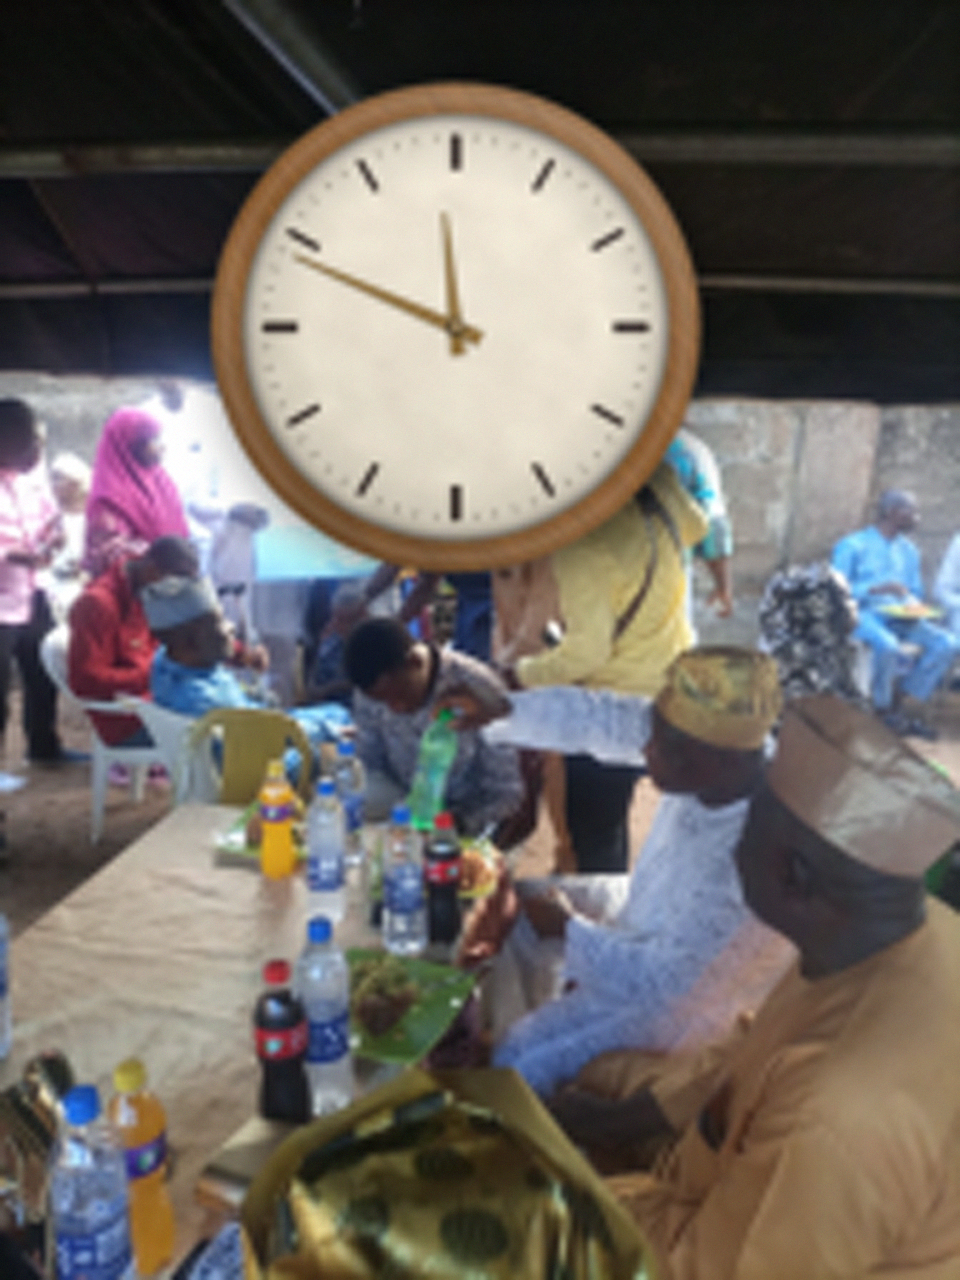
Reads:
h=11 m=49
